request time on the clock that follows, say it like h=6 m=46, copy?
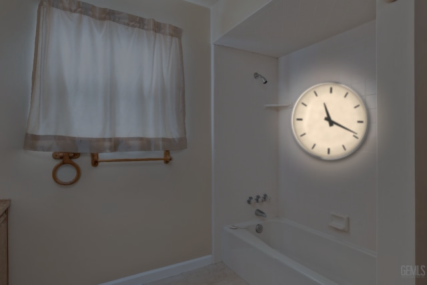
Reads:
h=11 m=19
